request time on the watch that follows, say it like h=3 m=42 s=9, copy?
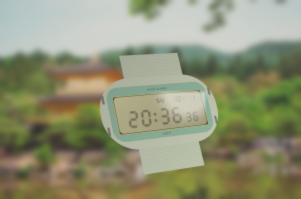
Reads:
h=20 m=36 s=36
